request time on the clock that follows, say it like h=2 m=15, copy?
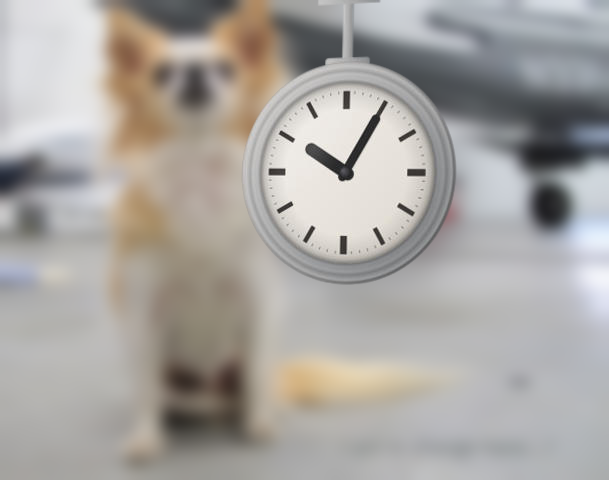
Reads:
h=10 m=5
